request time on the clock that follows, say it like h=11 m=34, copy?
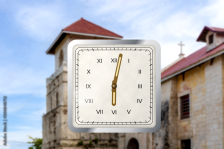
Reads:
h=6 m=2
